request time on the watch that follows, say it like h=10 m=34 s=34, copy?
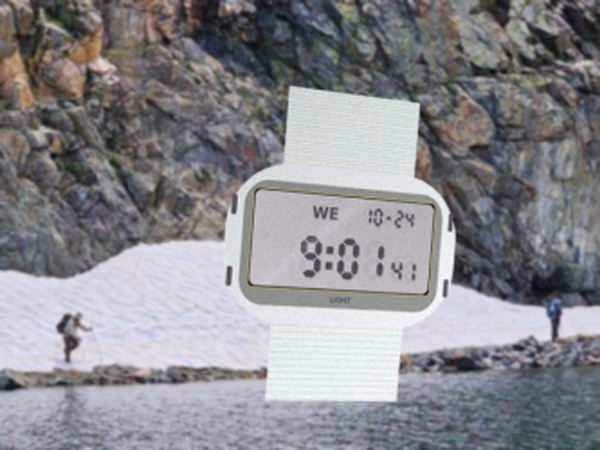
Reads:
h=9 m=1 s=41
